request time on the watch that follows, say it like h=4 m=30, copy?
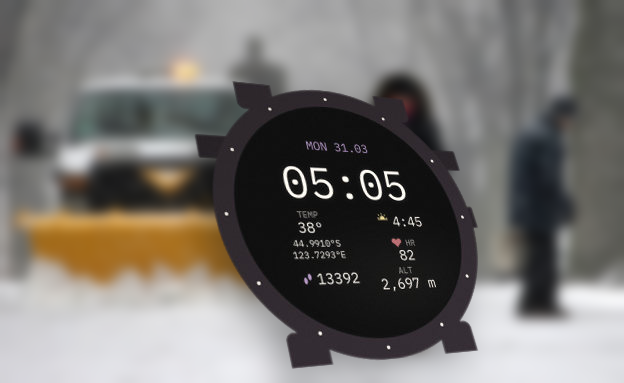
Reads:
h=5 m=5
